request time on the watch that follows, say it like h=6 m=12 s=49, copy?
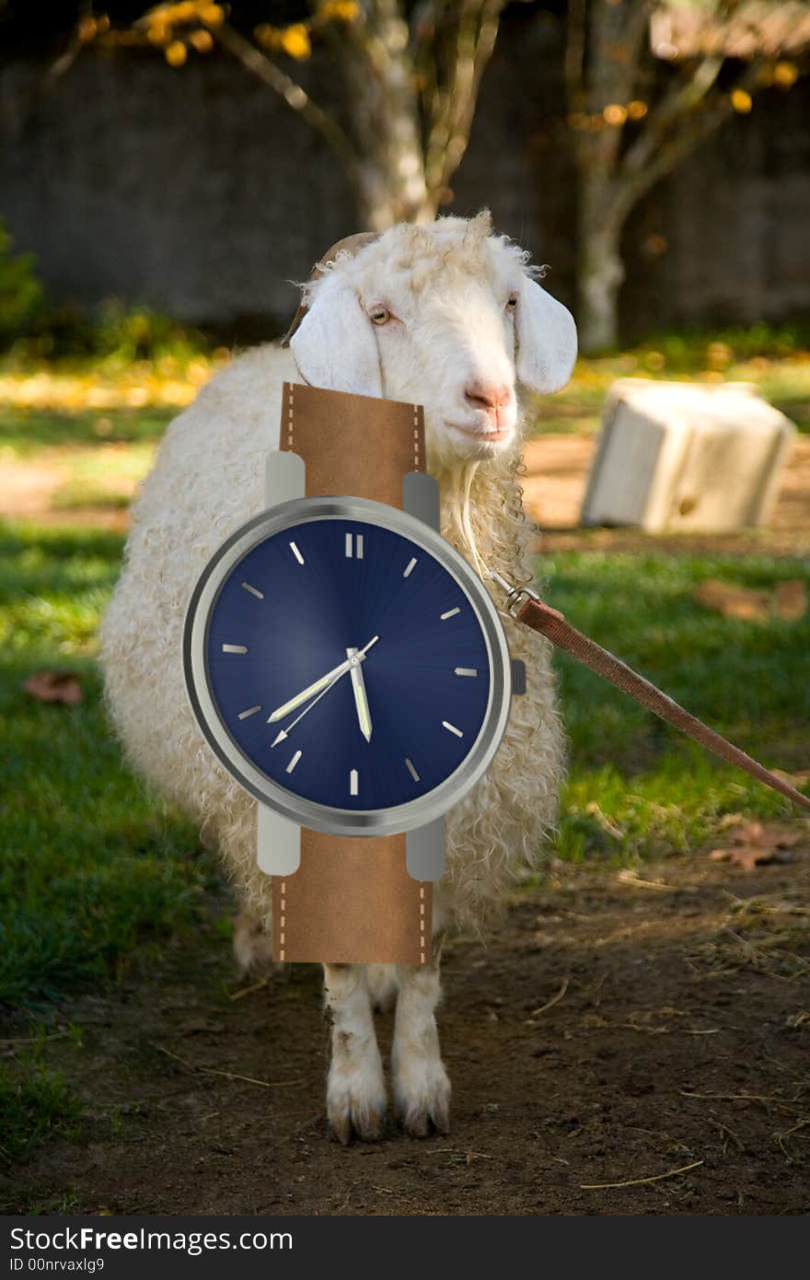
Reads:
h=5 m=38 s=37
